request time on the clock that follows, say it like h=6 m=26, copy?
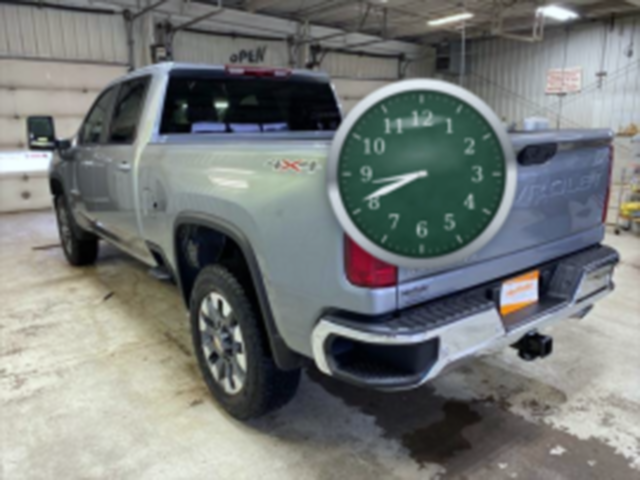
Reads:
h=8 m=41
